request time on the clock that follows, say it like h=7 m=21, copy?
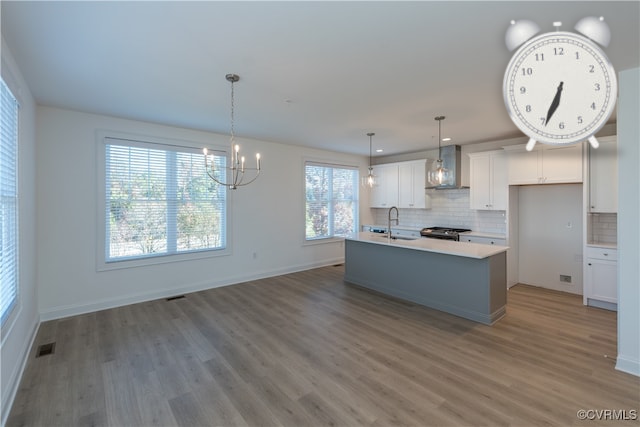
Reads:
h=6 m=34
